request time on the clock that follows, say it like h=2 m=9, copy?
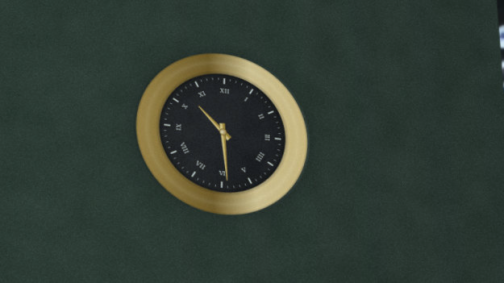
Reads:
h=10 m=29
